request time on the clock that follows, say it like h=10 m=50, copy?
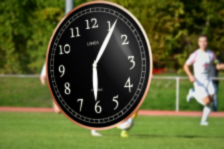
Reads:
h=6 m=6
